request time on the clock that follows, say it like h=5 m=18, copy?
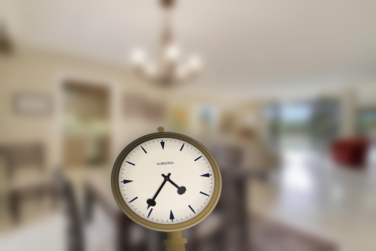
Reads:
h=4 m=36
